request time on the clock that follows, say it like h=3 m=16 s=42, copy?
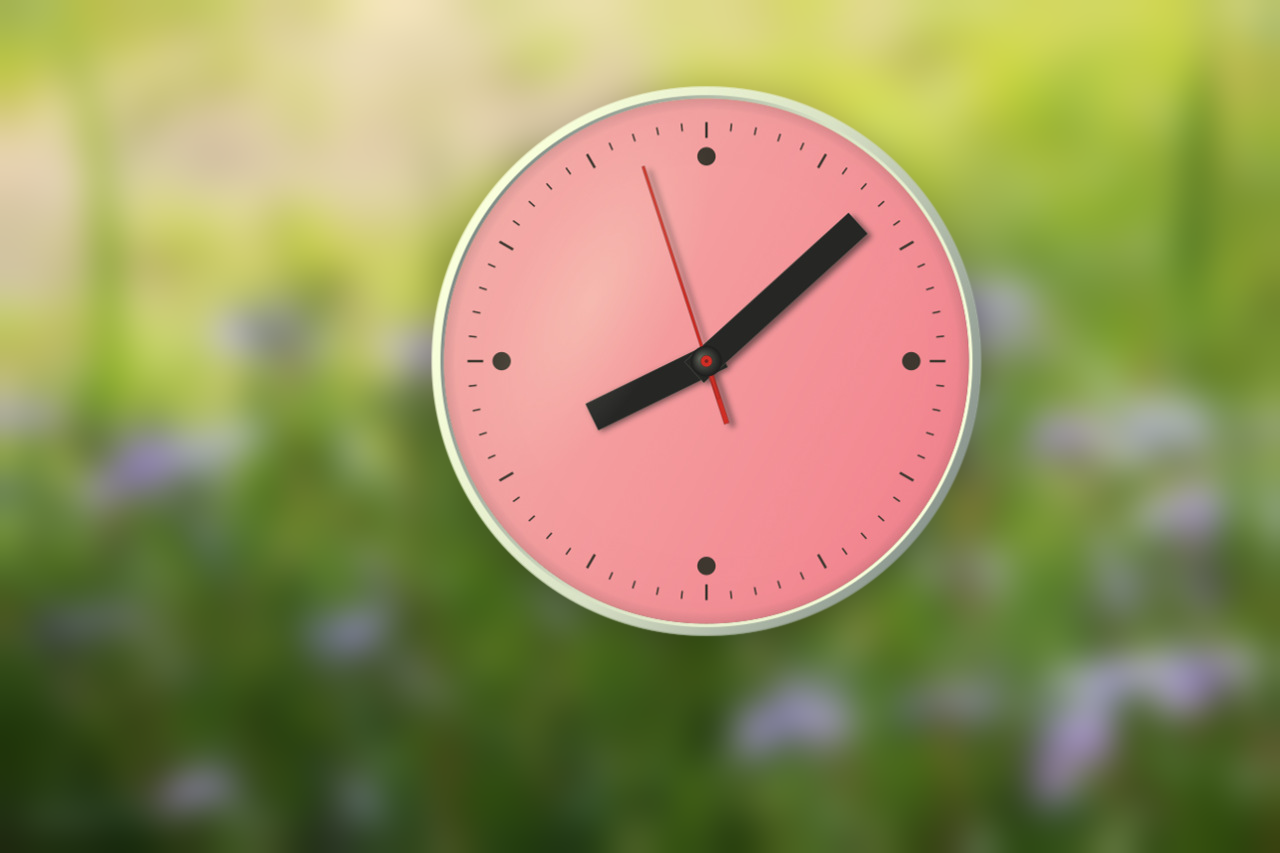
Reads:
h=8 m=7 s=57
